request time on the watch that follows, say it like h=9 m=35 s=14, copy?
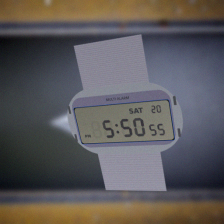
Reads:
h=5 m=50 s=55
